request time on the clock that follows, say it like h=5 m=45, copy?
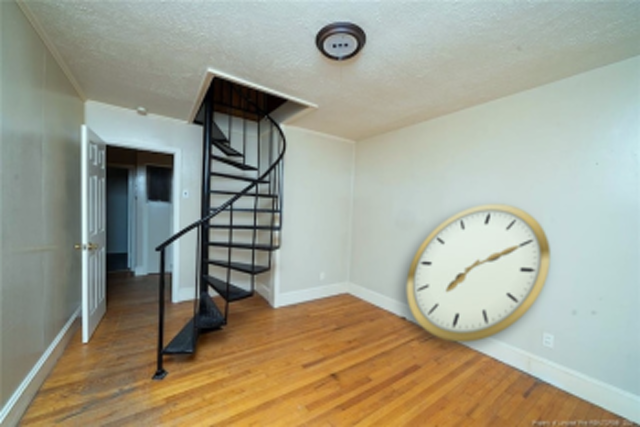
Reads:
h=7 m=10
